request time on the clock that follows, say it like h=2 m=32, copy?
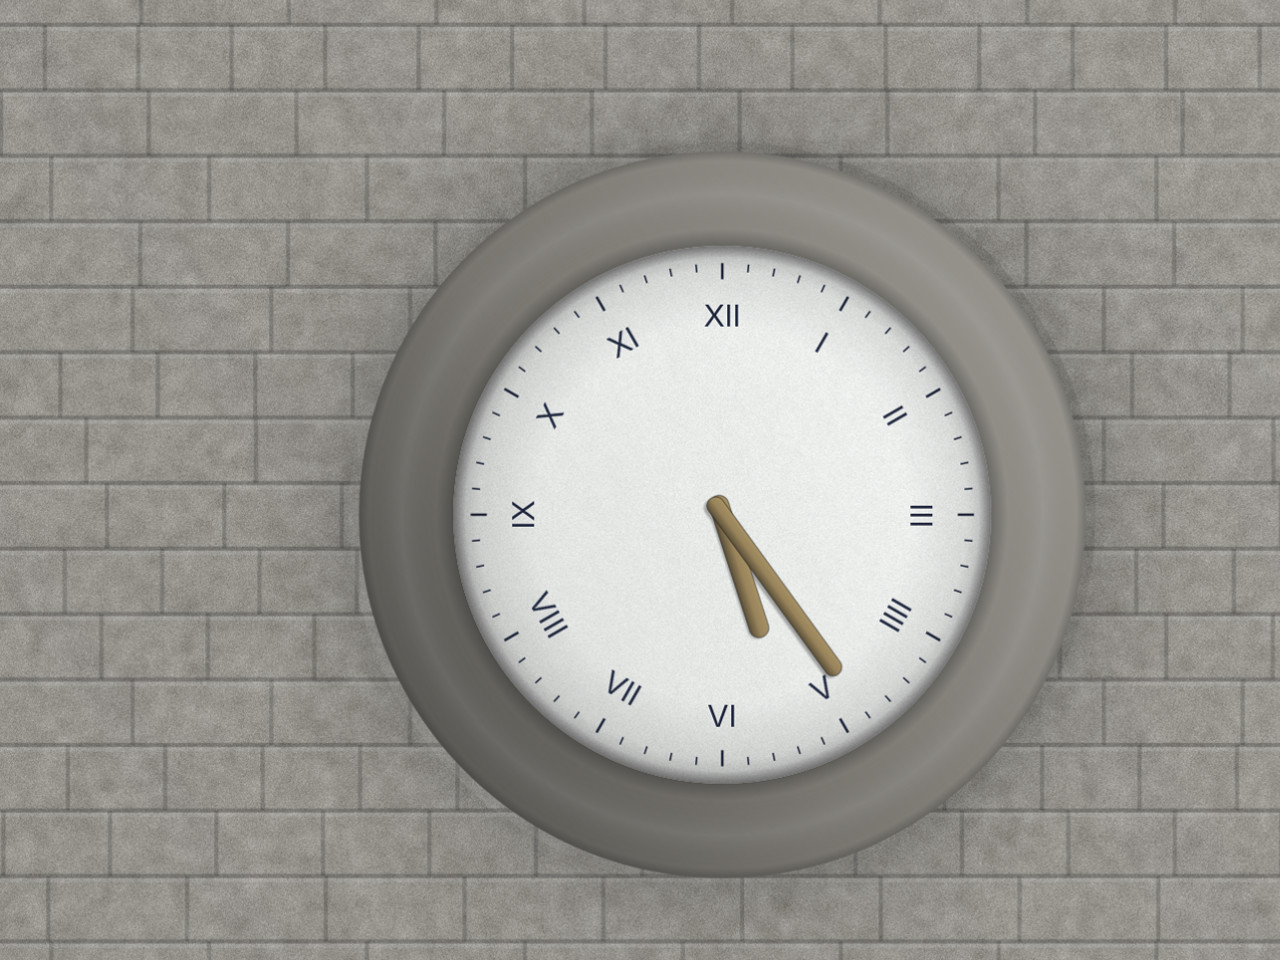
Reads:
h=5 m=24
